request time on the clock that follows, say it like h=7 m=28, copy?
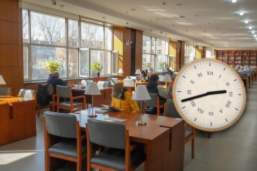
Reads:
h=2 m=42
